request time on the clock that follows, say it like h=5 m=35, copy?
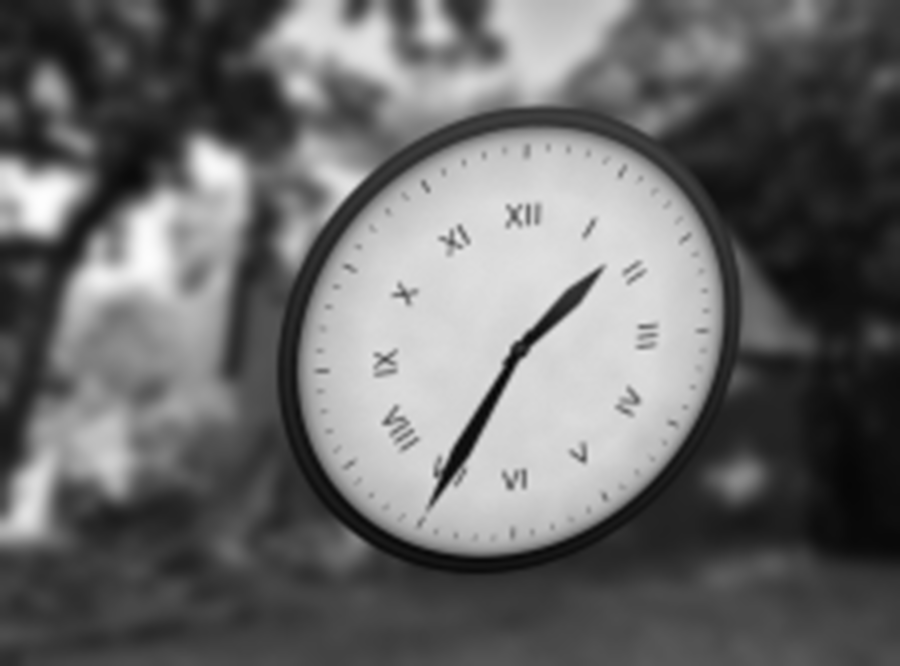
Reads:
h=1 m=35
